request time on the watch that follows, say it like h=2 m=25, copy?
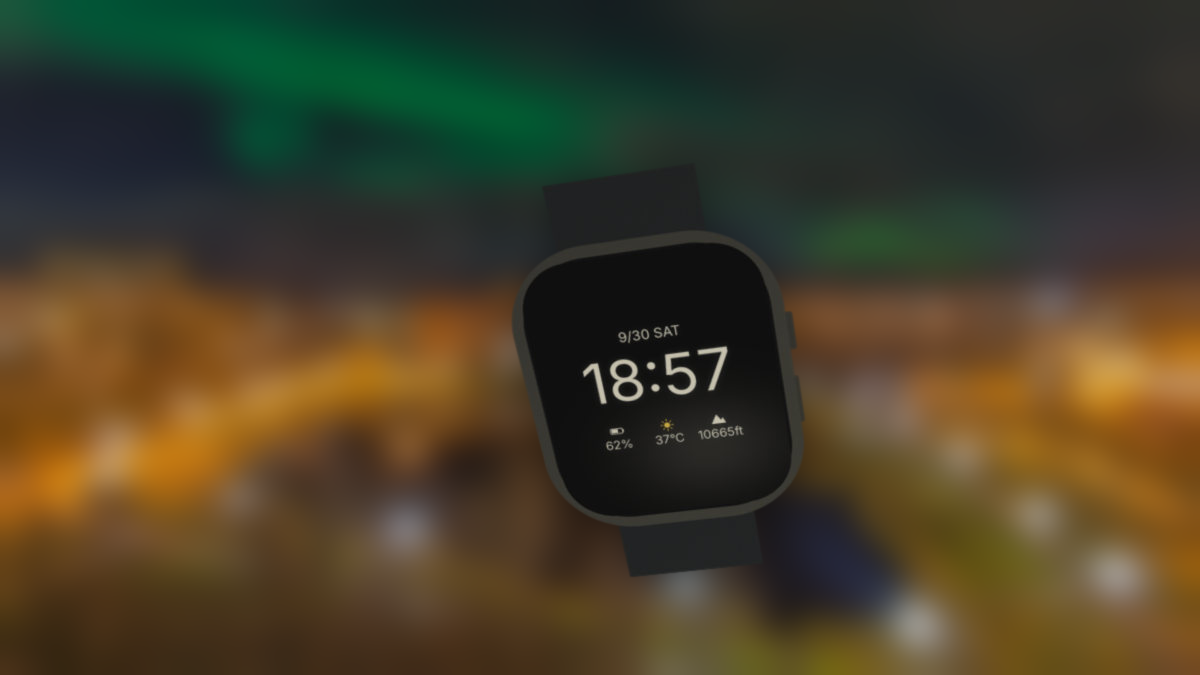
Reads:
h=18 m=57
